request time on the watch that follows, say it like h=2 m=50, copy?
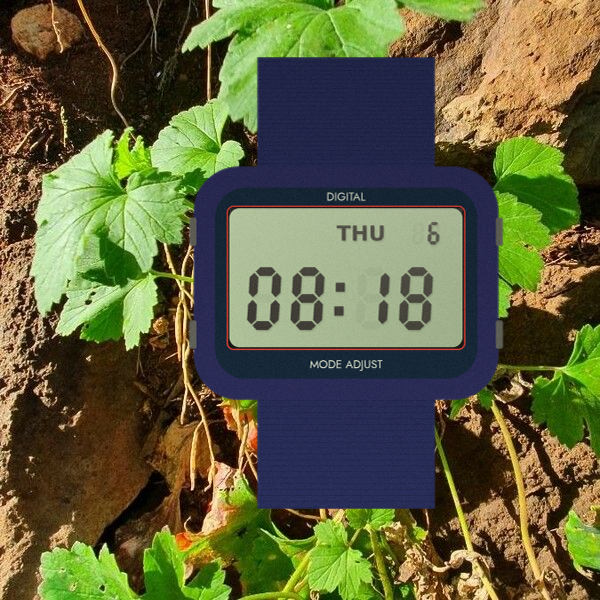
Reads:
h=8 m=18
